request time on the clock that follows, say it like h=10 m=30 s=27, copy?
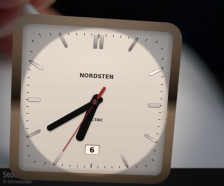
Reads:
h=6 m=39 s=35
